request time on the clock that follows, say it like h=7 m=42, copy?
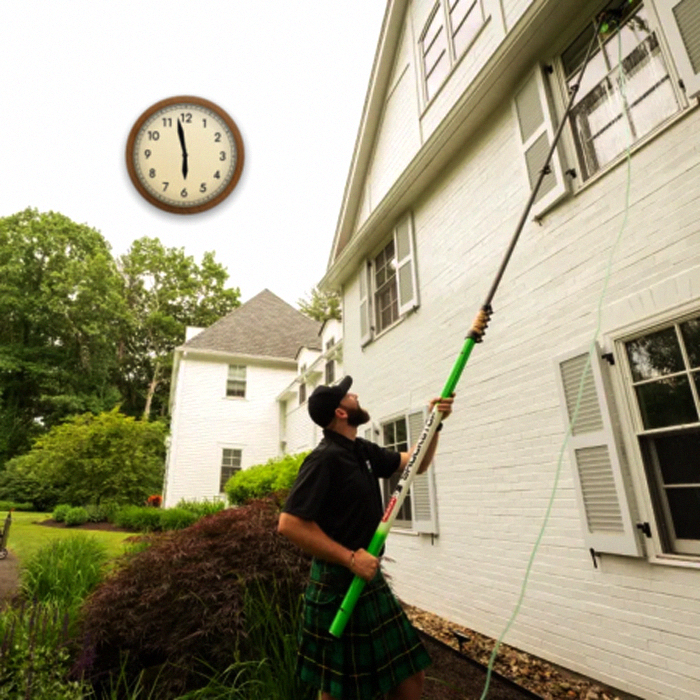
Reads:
h=5 m=58
